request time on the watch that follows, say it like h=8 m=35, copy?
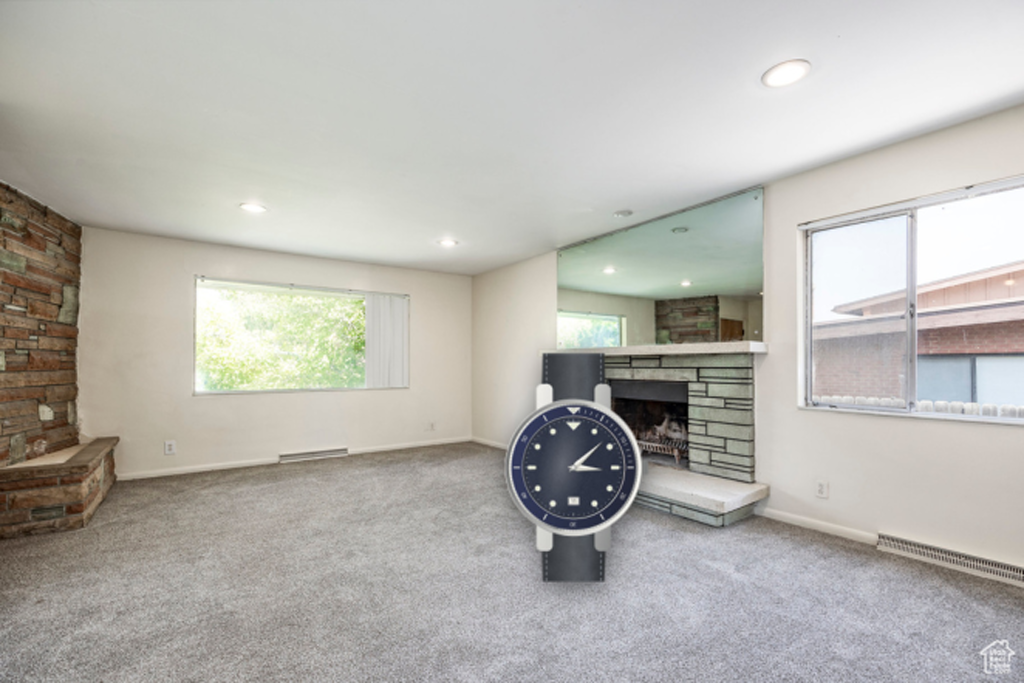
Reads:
h=3 m=8
